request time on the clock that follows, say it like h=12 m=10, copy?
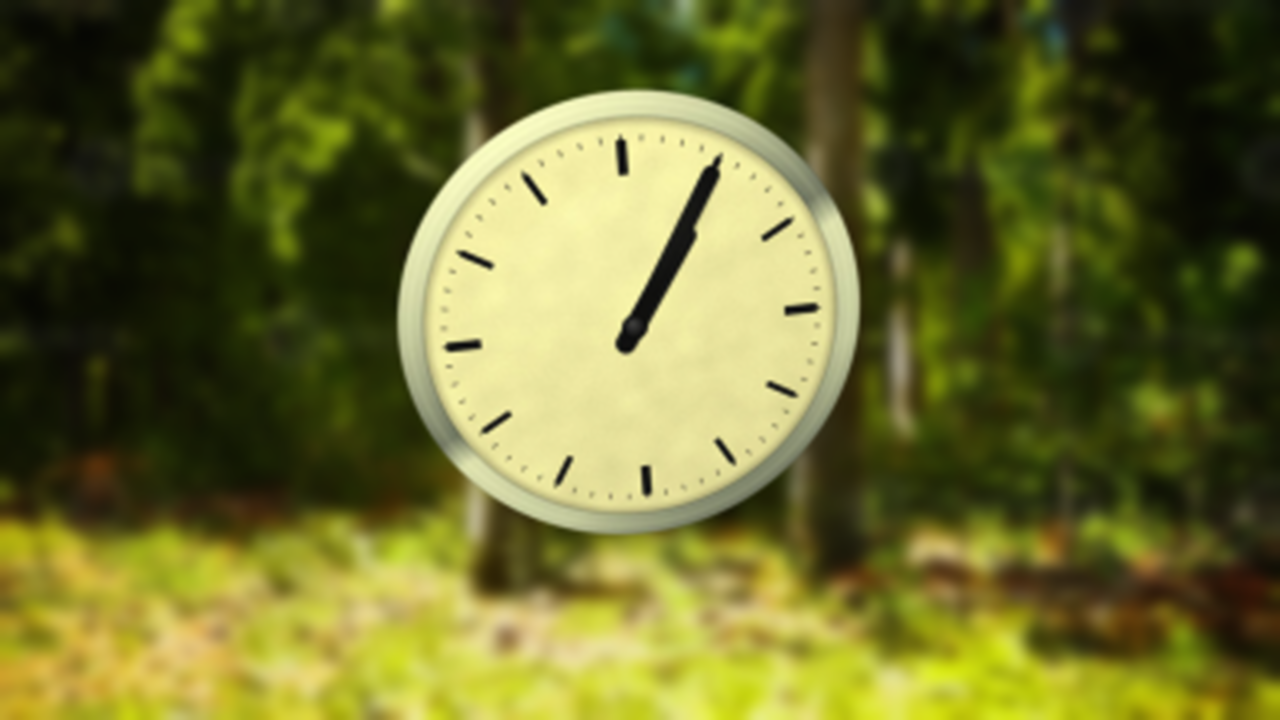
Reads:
h=1 m=5
